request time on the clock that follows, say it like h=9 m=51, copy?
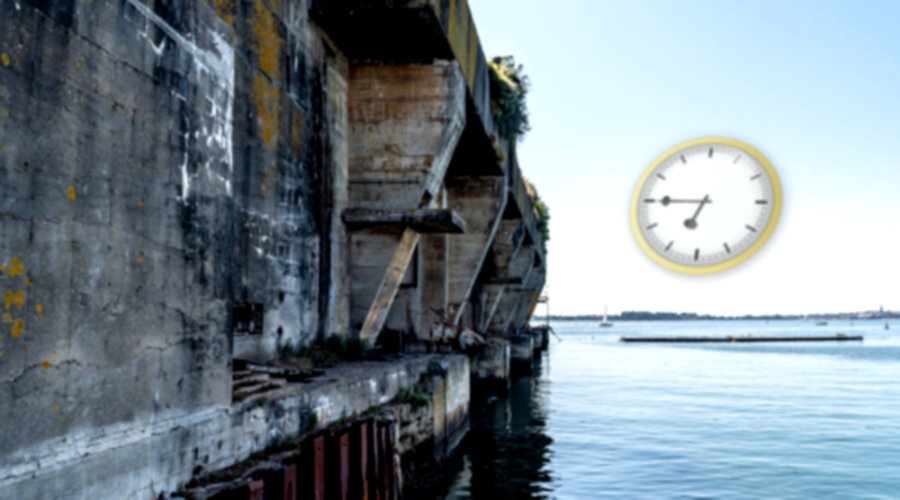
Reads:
h=6 m=45
